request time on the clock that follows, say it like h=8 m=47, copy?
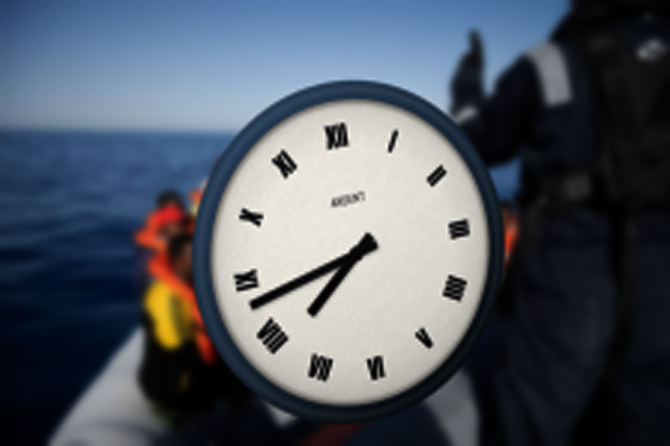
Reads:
h=7 m=43
